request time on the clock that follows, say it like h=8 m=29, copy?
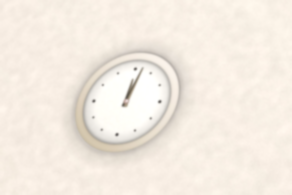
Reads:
h=12 m=2
